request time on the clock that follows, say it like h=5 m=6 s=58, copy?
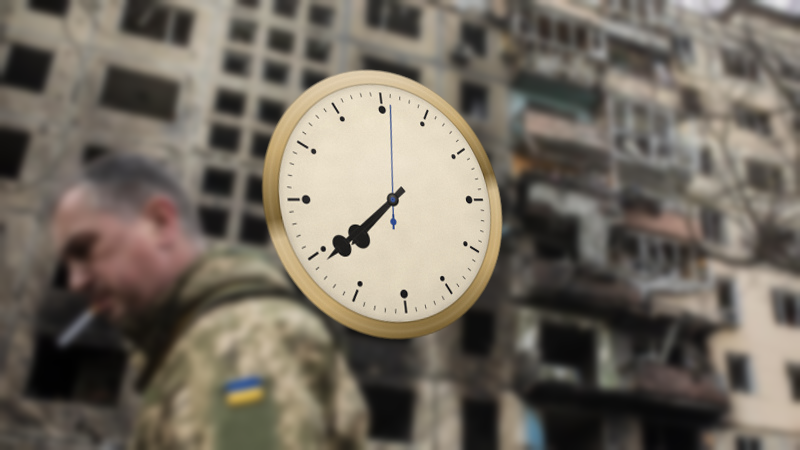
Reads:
h=7 m=39 s=1
